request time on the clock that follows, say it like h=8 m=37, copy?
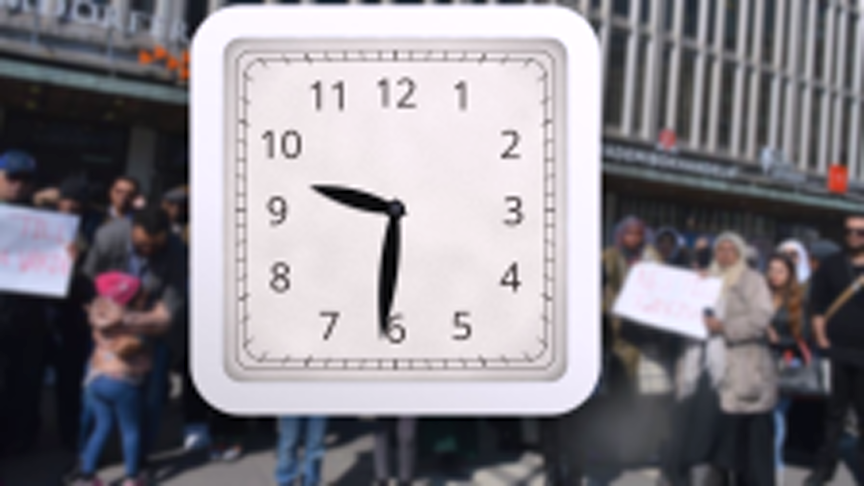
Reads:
h=9 m=31
